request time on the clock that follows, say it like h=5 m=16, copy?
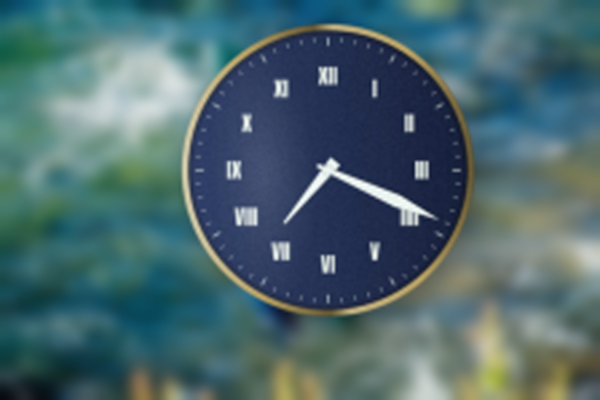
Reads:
h=7 m=19
